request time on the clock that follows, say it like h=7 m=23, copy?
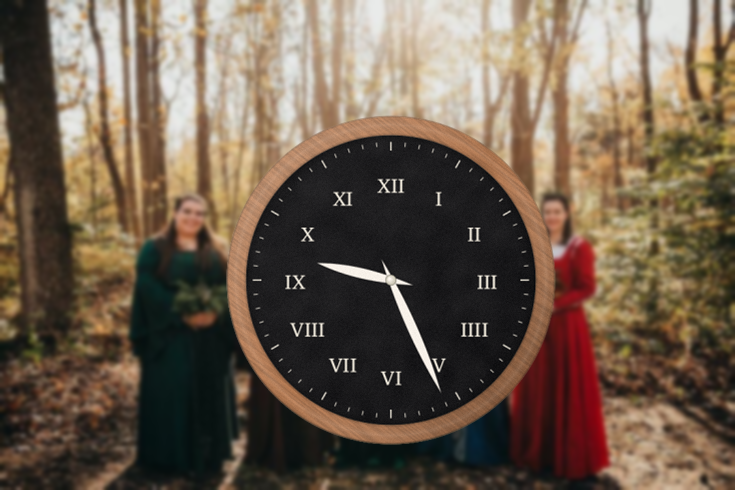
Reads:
h=9 m=26
